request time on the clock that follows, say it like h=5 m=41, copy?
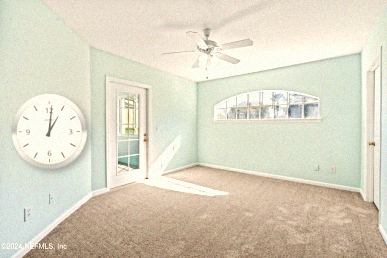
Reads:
h=1 m=1
